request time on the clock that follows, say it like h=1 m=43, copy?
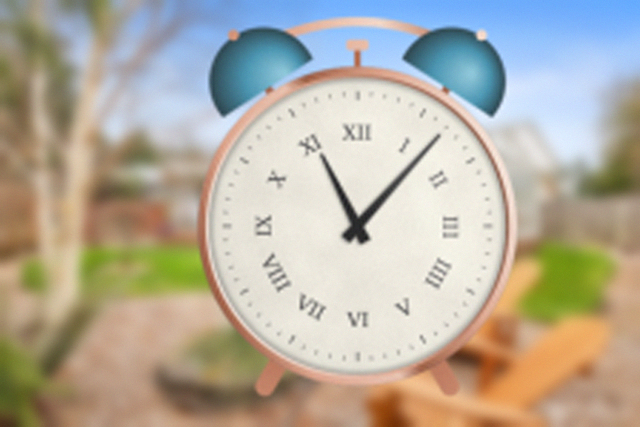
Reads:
h=11 m=7
